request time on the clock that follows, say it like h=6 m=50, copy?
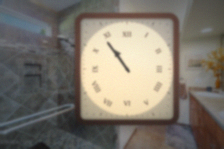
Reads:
h=10 m=54
